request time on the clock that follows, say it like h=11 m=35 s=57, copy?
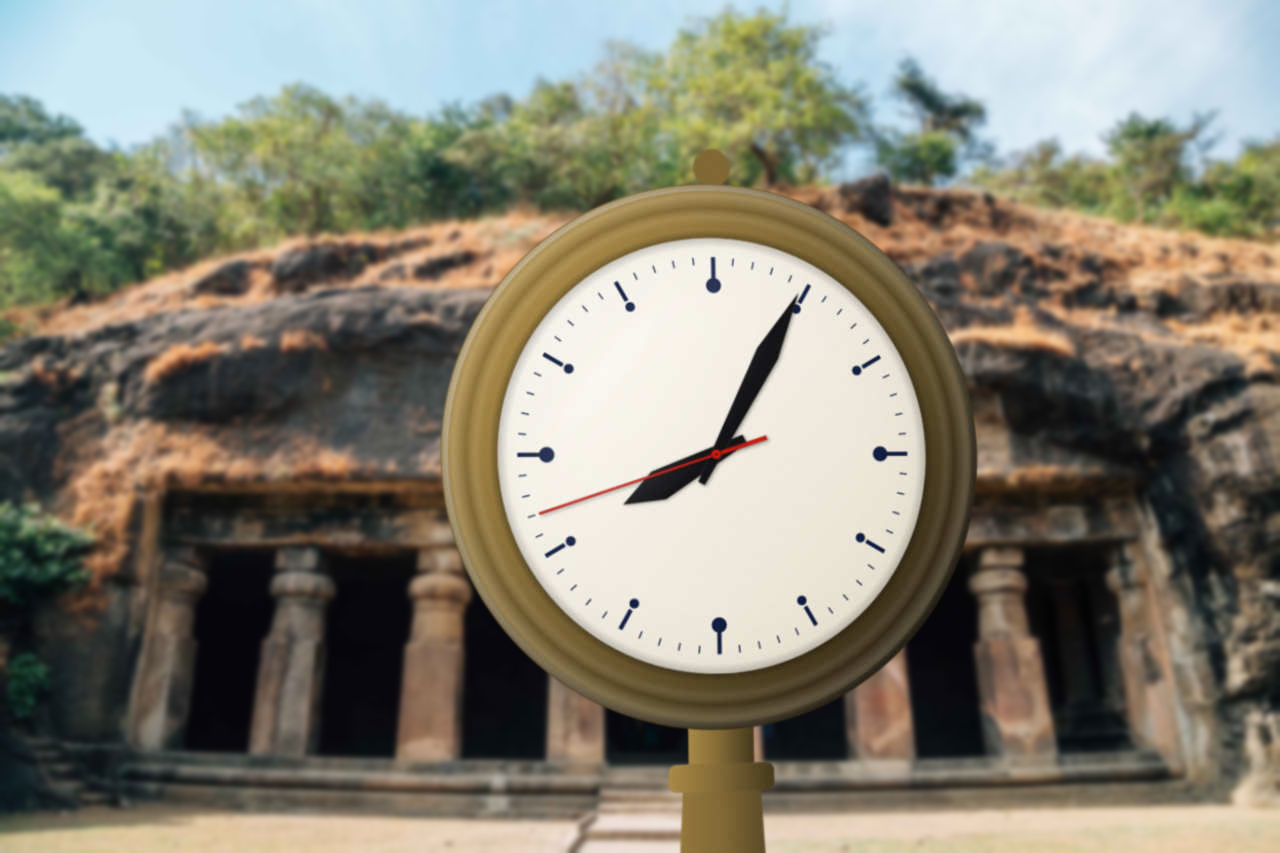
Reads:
h=8 m=4 s=42
